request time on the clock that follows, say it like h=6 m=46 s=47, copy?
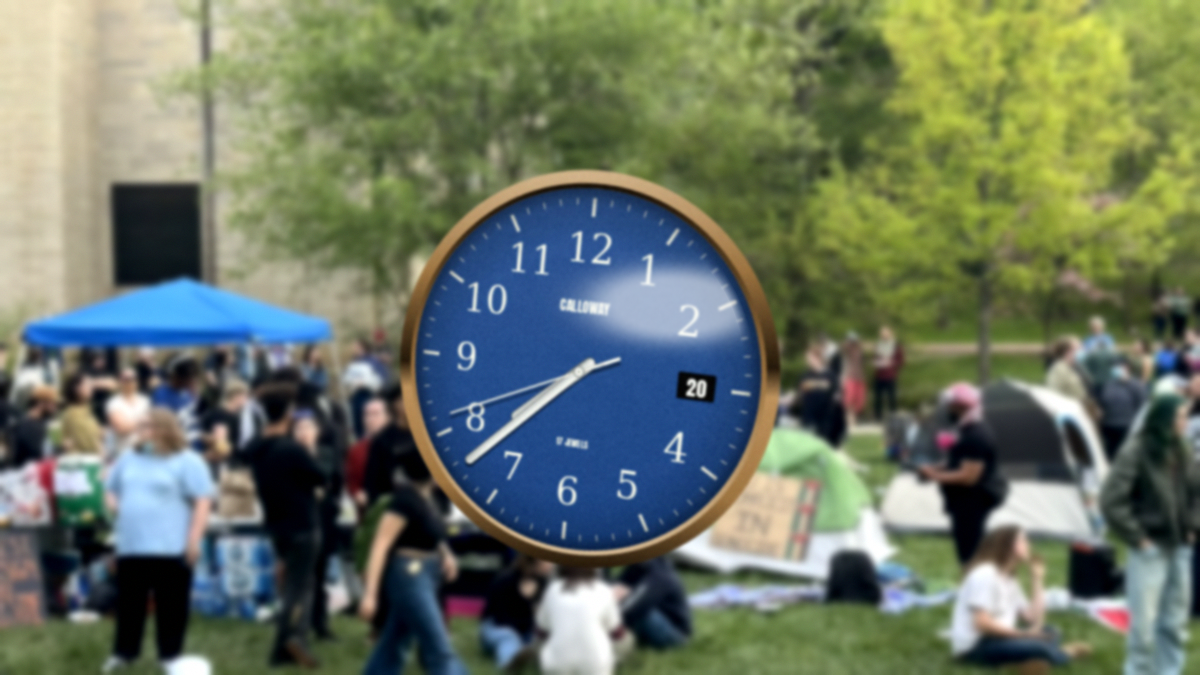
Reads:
h=7 m=37 s=41
